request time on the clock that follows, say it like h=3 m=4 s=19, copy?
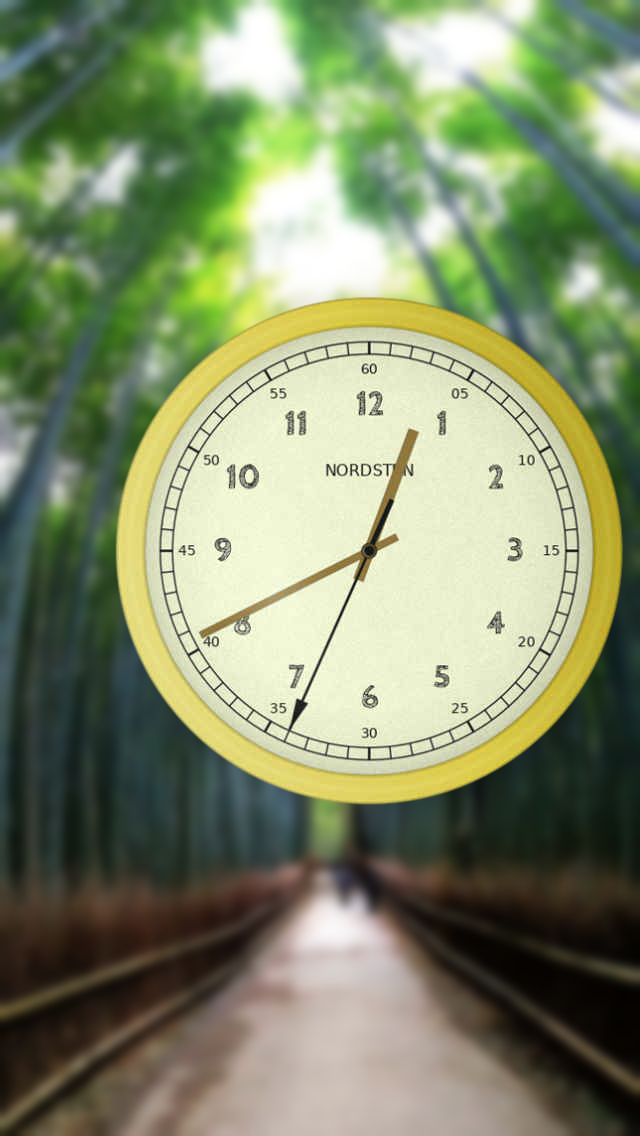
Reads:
h=12 m=40 s=34
